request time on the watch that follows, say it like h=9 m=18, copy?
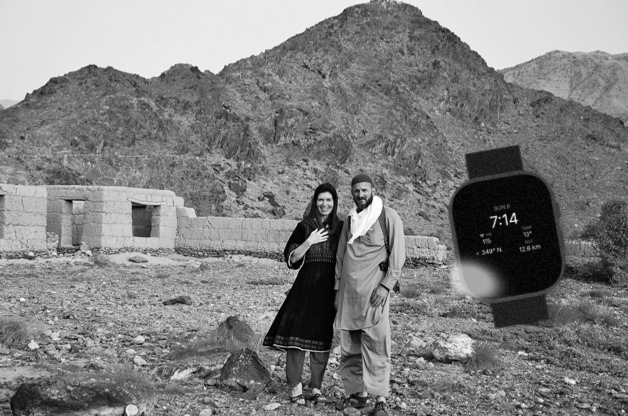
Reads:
h=7 m=14
